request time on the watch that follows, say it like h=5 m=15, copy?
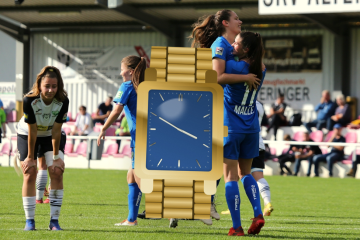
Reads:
h=3 m=50
